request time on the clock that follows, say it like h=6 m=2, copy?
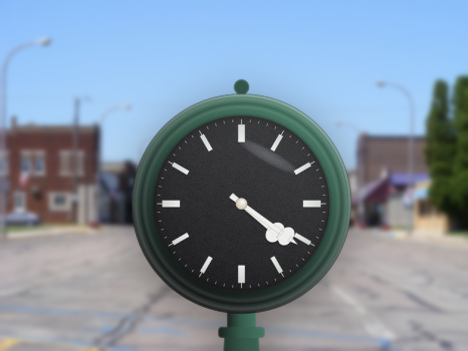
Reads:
h=4 m=21
